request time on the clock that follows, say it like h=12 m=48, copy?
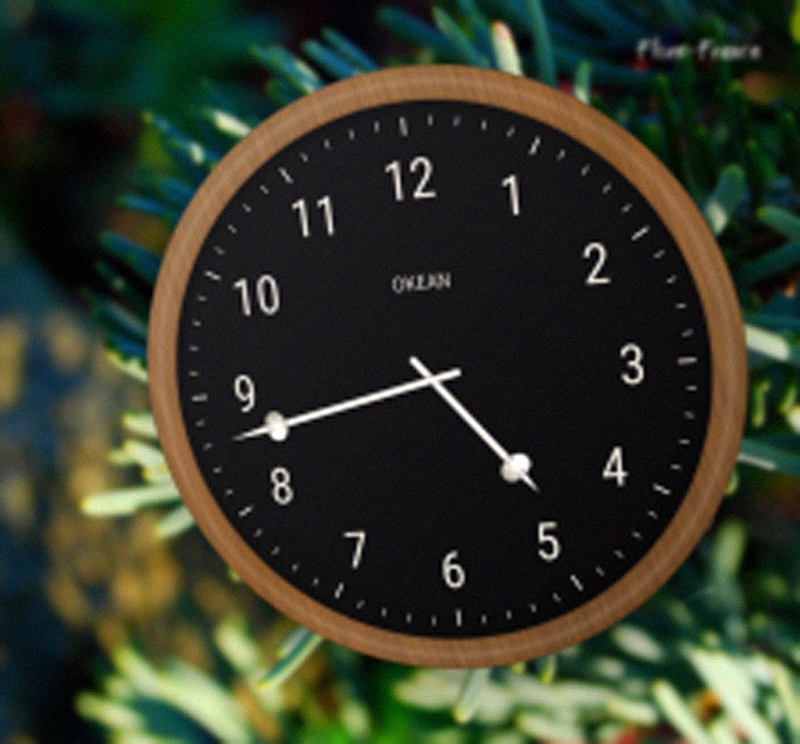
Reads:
h=4 m=43
